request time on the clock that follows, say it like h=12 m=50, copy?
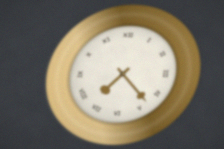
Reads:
h=7 m=23
